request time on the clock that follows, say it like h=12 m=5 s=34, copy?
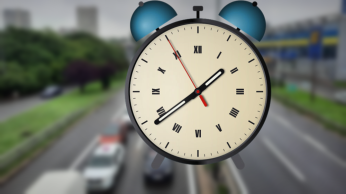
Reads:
h=1 m=38 s=55
